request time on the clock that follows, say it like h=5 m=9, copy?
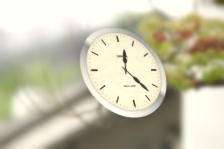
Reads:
h=12 m=23
